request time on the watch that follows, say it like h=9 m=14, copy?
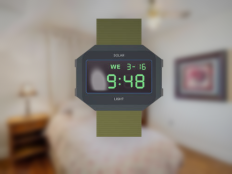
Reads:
h=9 m=48
